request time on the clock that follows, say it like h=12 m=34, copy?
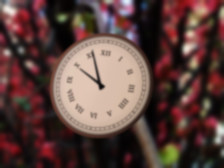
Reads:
h=9 m=56
